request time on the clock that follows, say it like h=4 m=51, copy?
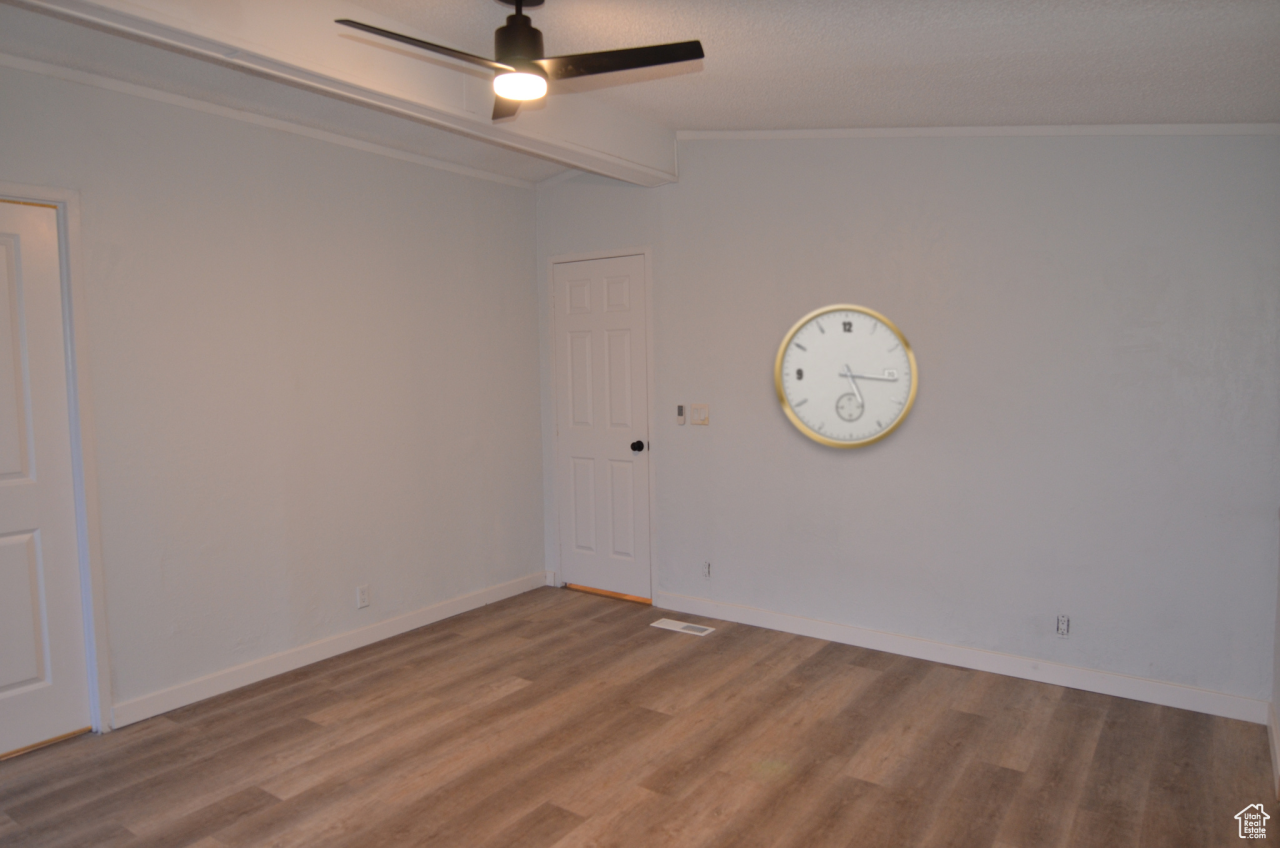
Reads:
h=5 m=16
